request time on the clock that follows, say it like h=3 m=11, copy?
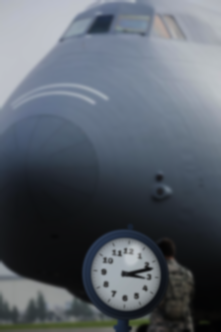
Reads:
h=3 m=12
